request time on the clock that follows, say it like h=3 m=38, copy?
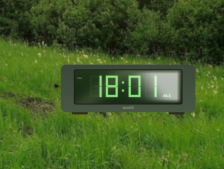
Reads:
h=18 m=1
